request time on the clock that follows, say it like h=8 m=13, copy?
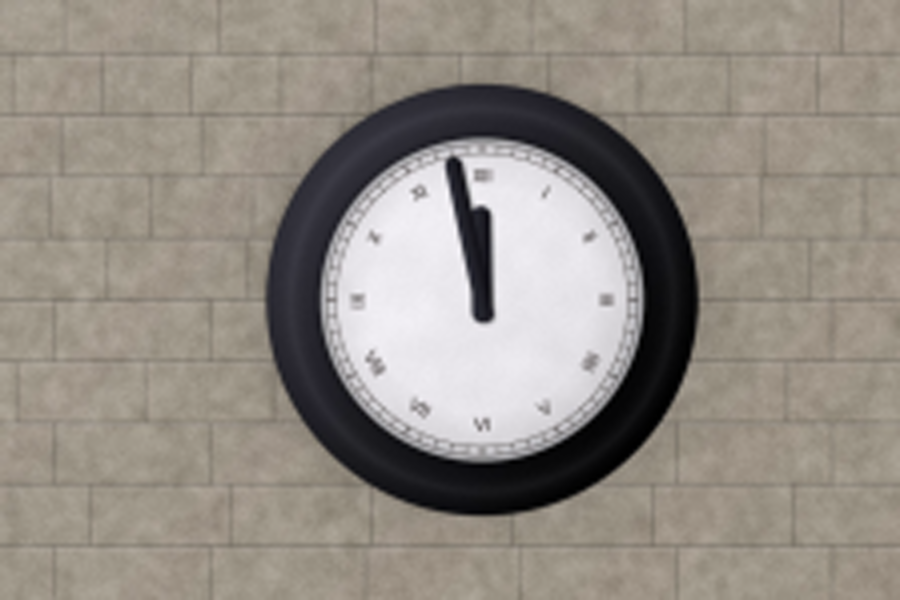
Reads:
h=11 m=58
